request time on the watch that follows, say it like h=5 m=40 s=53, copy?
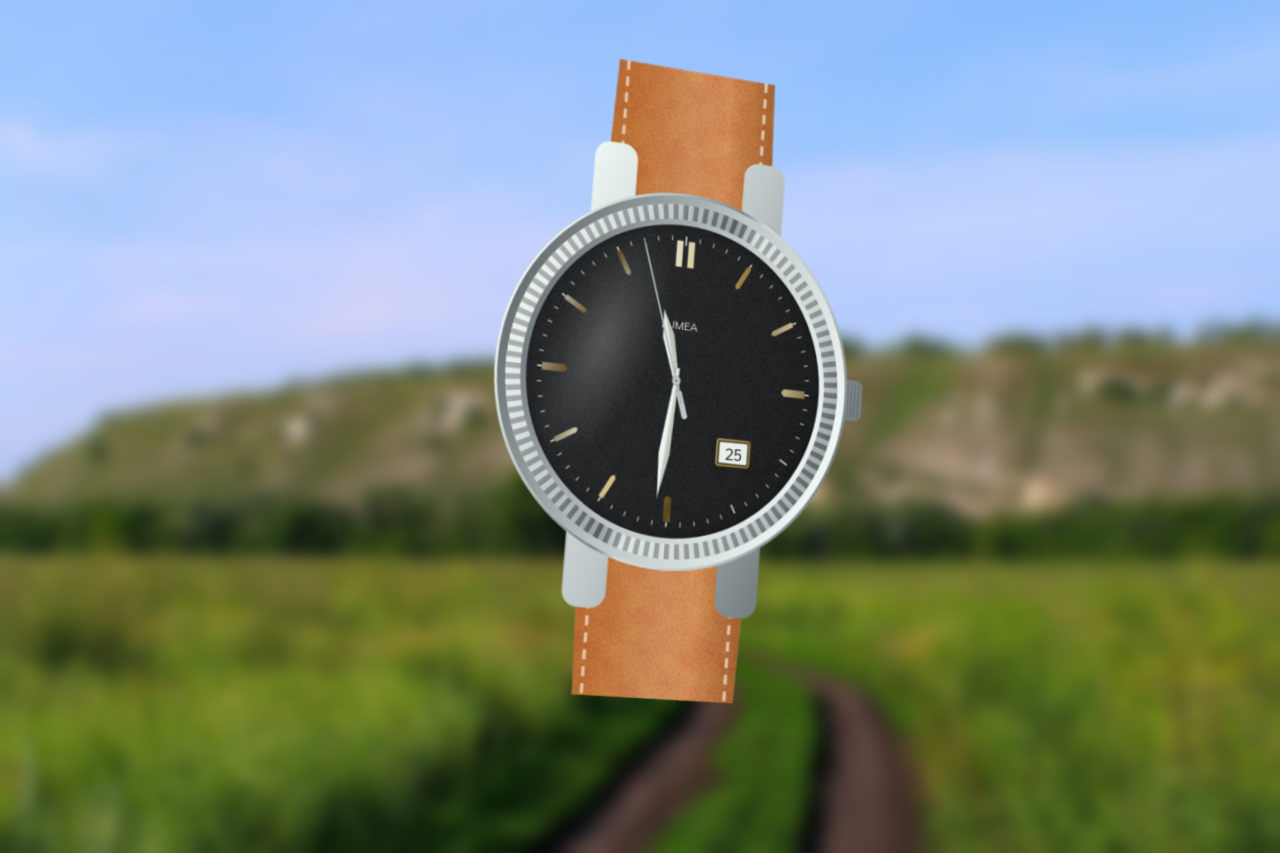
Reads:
h=11 m=30 s=57
